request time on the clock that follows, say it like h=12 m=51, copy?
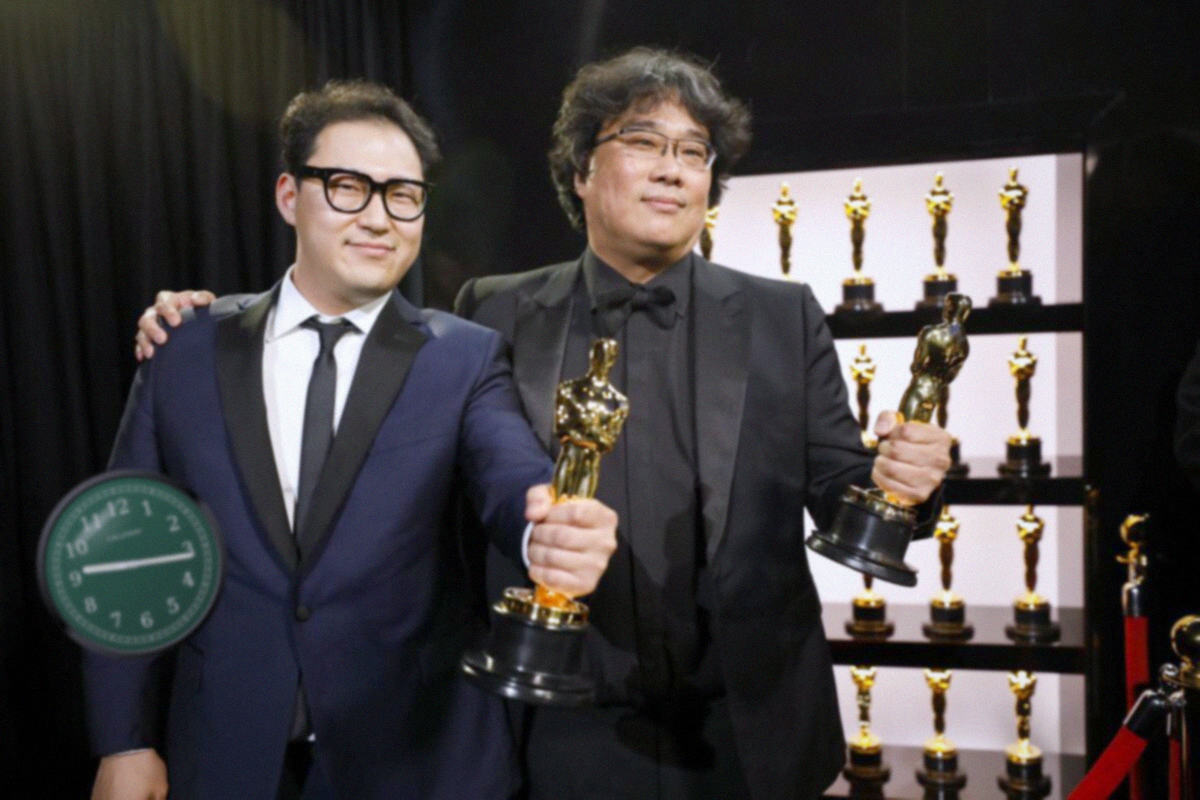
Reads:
h=9 m=16
